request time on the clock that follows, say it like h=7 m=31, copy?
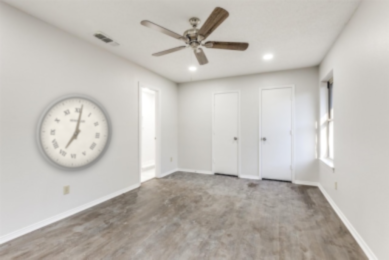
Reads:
h=7 m=1
